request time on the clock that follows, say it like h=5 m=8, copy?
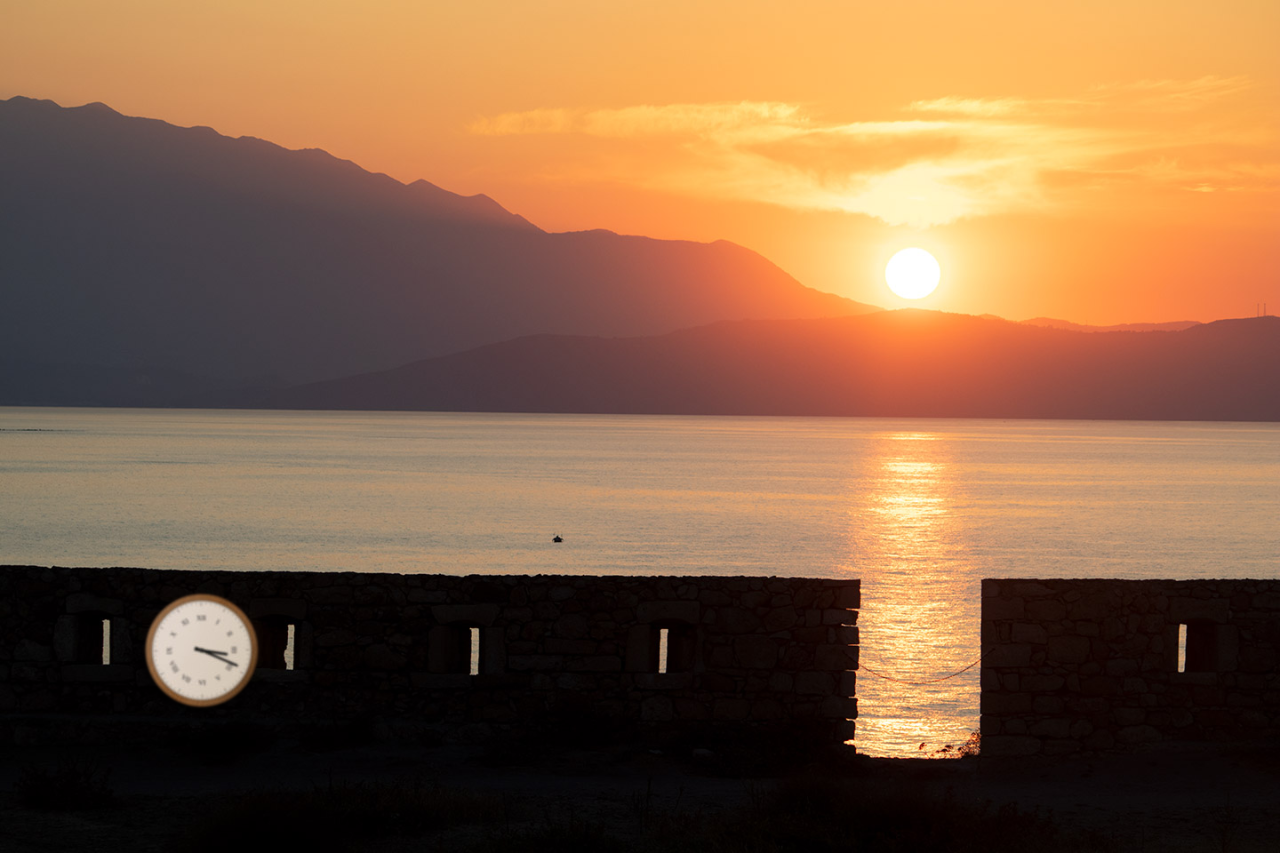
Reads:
h=3 m=19
